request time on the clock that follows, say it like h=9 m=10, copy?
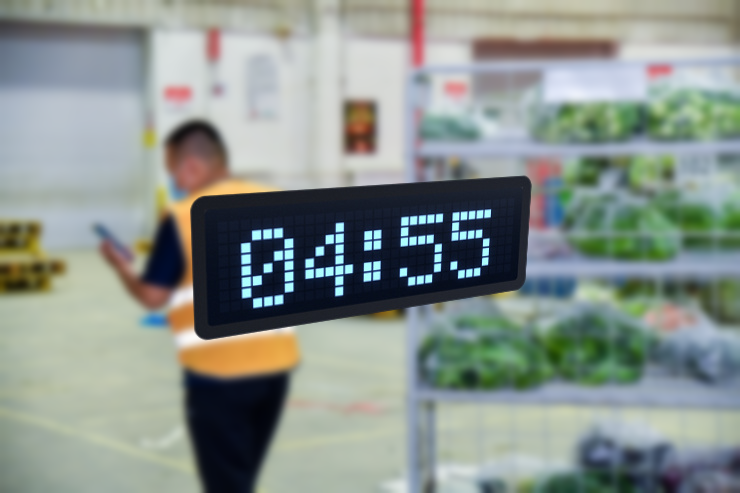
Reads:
h=4 m=55
